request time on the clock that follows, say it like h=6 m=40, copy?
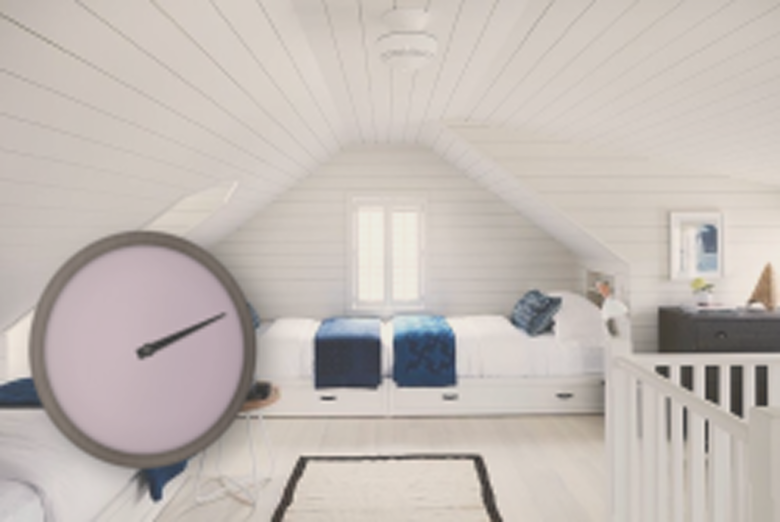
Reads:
h=2 m=11
